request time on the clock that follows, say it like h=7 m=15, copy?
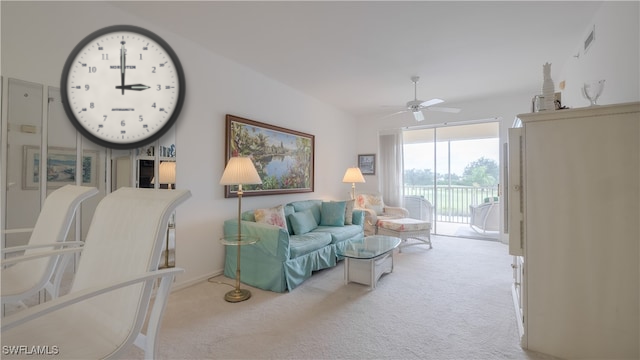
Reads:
h=3 m=0
